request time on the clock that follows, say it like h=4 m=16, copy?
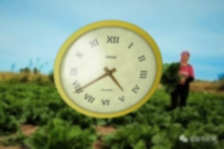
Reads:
h=4 m=39
